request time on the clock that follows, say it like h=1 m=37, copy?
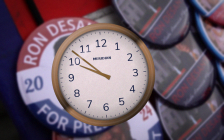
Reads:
h=9 m=52
